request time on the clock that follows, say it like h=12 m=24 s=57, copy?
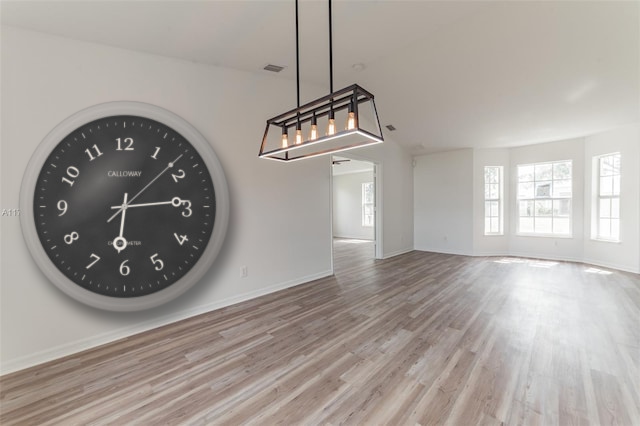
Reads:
h=6 m=14 s=8
